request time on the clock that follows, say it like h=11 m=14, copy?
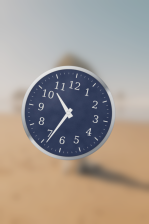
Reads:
h=10 m=34
